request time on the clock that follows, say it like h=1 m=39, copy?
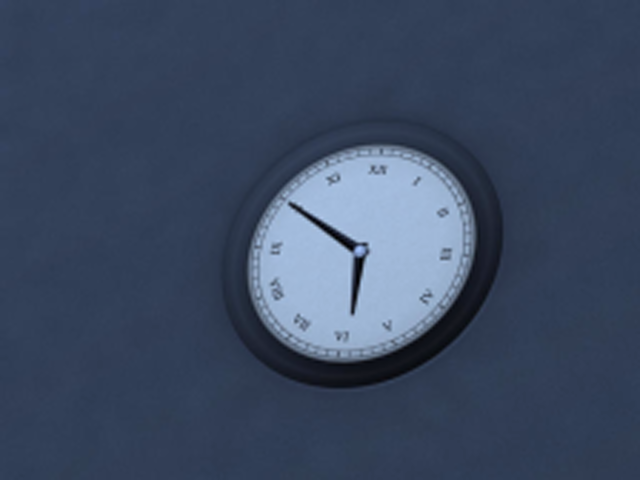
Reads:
h=5 m=50
